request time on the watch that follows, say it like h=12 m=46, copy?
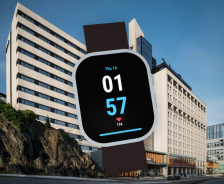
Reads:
h=1 m=57
